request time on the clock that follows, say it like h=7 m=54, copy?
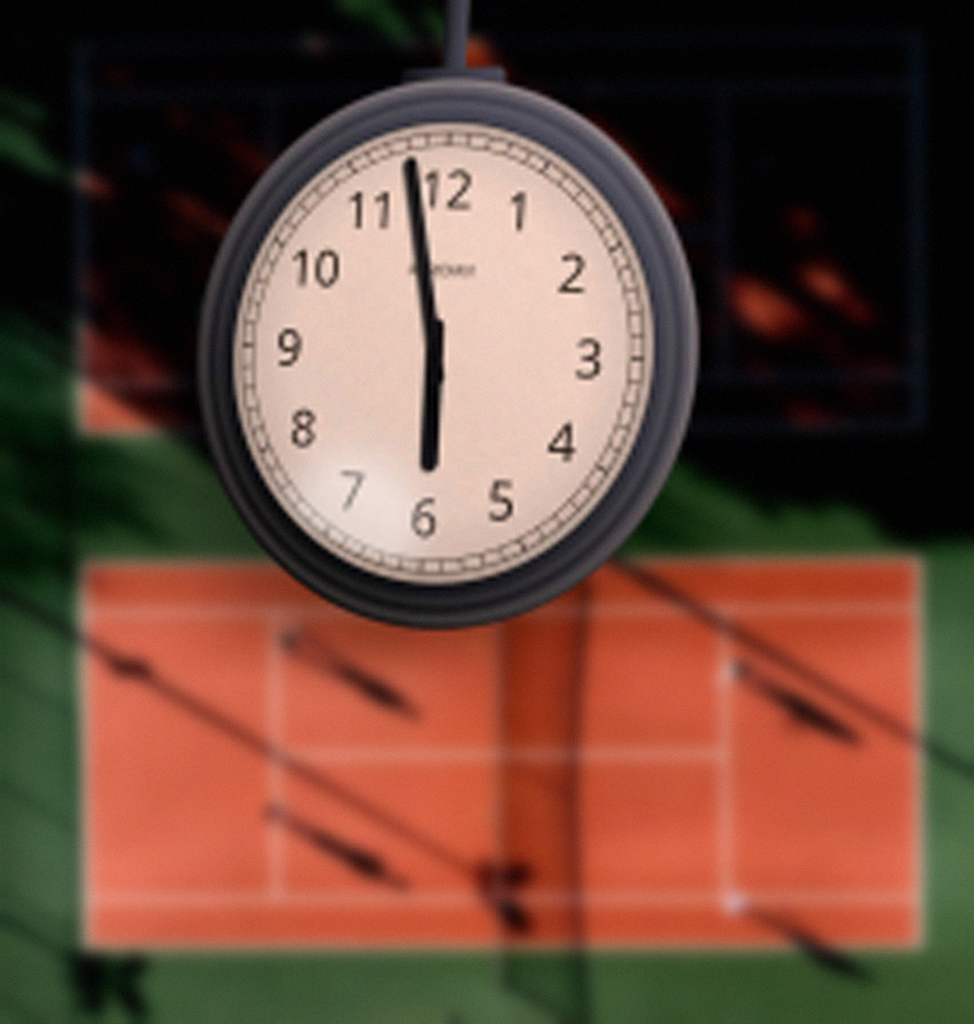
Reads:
h=5 m=58
